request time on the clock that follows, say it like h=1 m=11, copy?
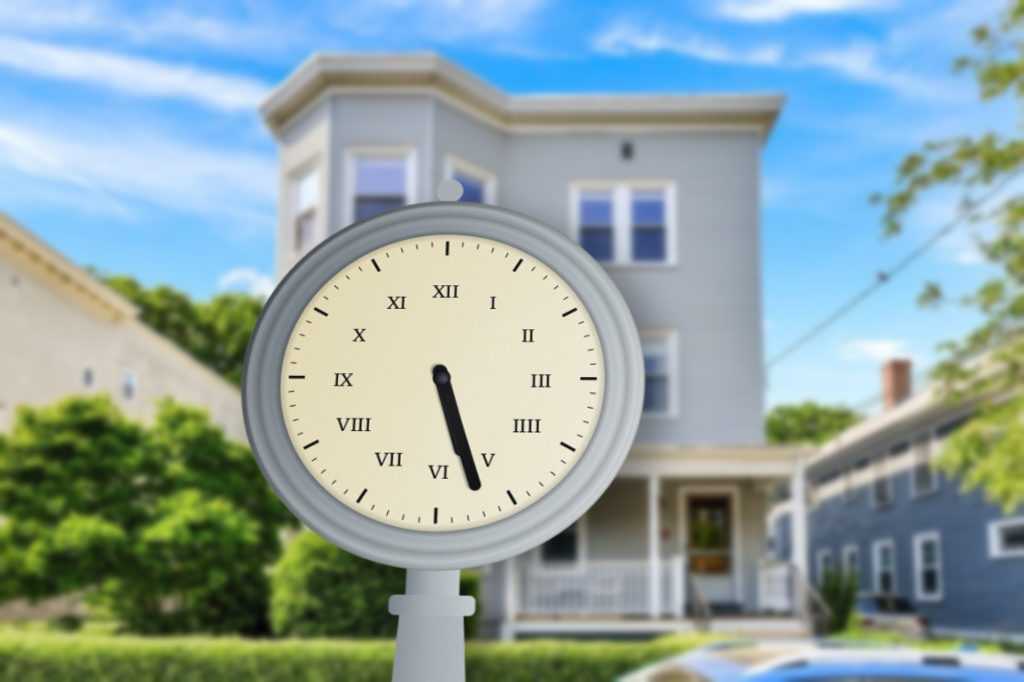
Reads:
h=5 m=27
